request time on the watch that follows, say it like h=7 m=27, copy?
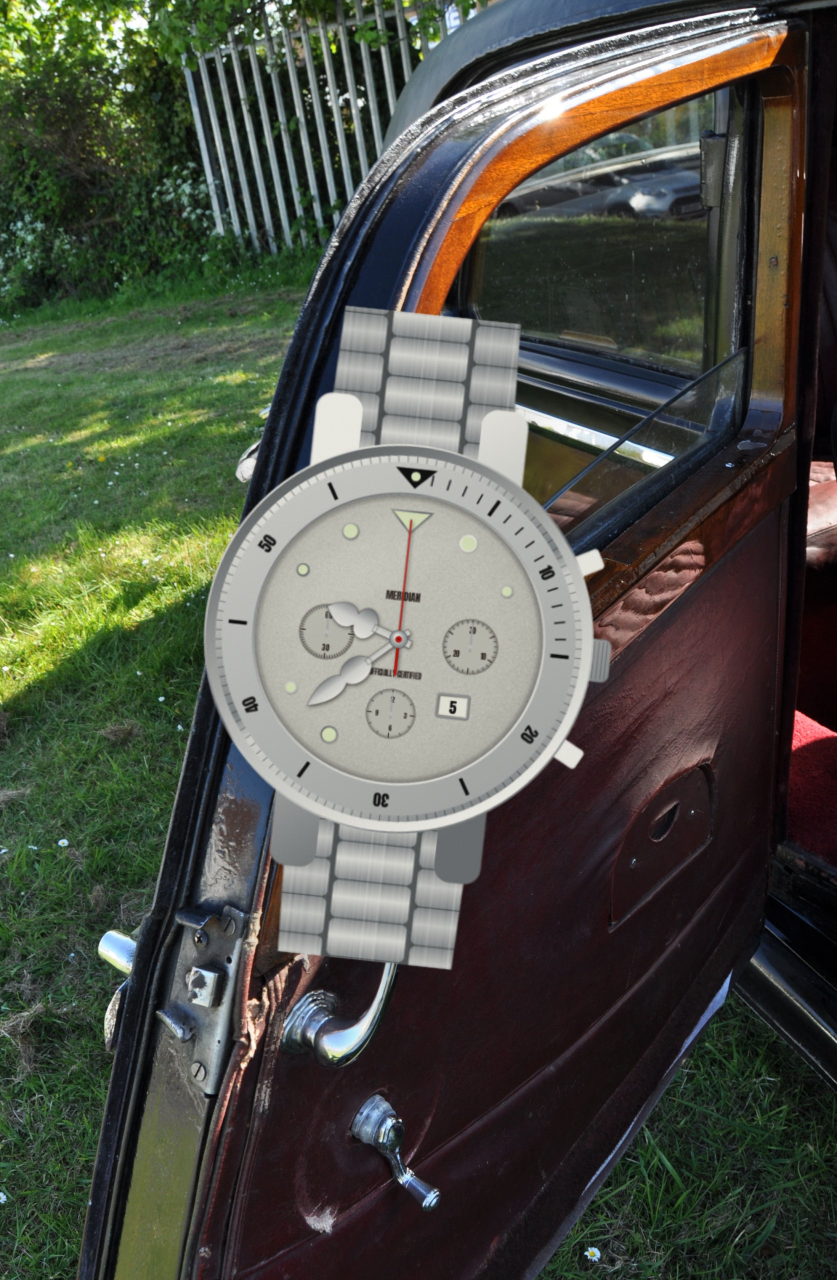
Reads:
h=9 m=38
